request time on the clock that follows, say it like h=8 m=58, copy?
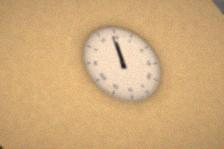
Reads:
h=11 m=59
